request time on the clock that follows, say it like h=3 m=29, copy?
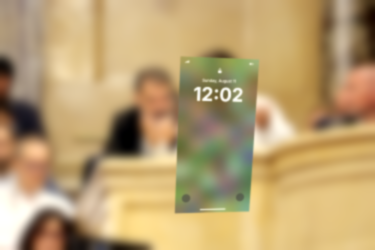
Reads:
h=12 m=2
